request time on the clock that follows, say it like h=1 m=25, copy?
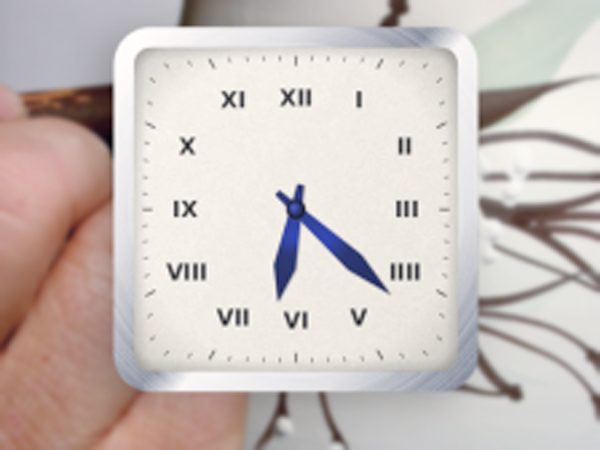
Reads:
h=6 m=22
